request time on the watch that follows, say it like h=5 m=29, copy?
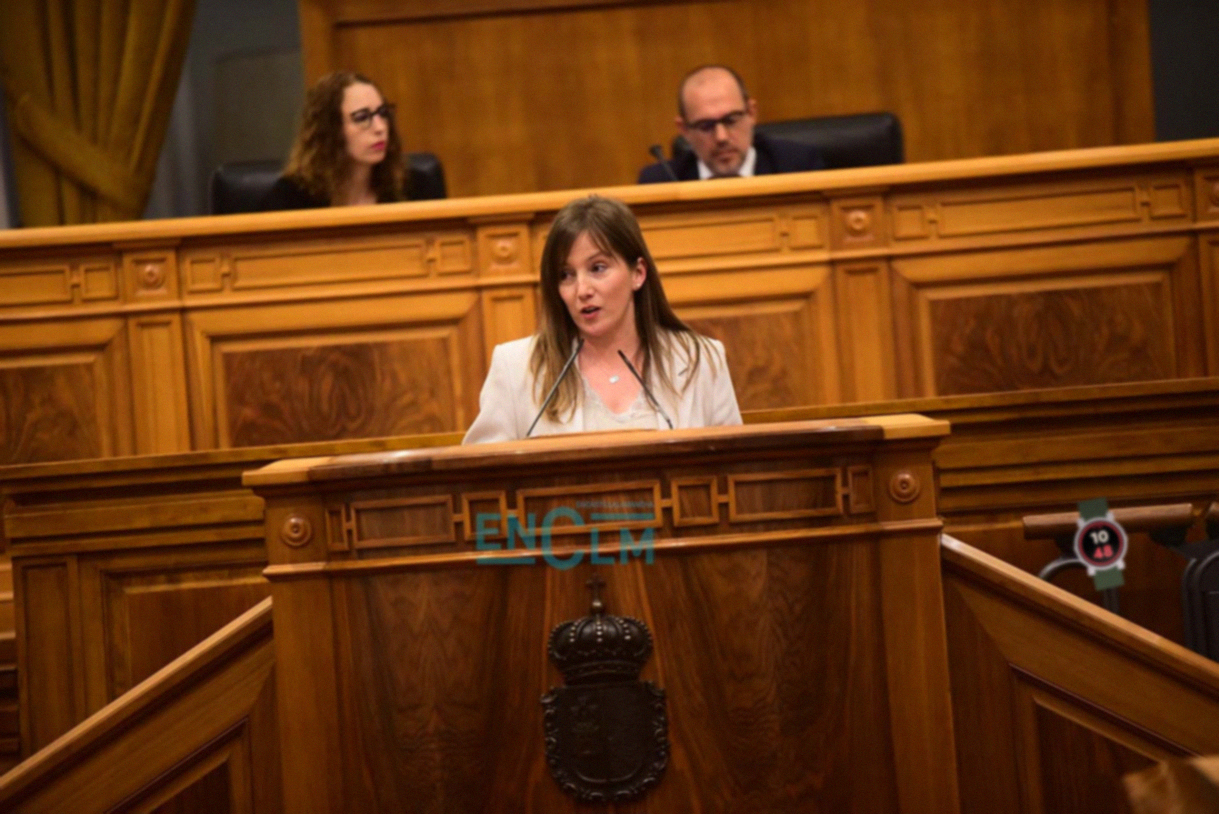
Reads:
h=10 m=48
